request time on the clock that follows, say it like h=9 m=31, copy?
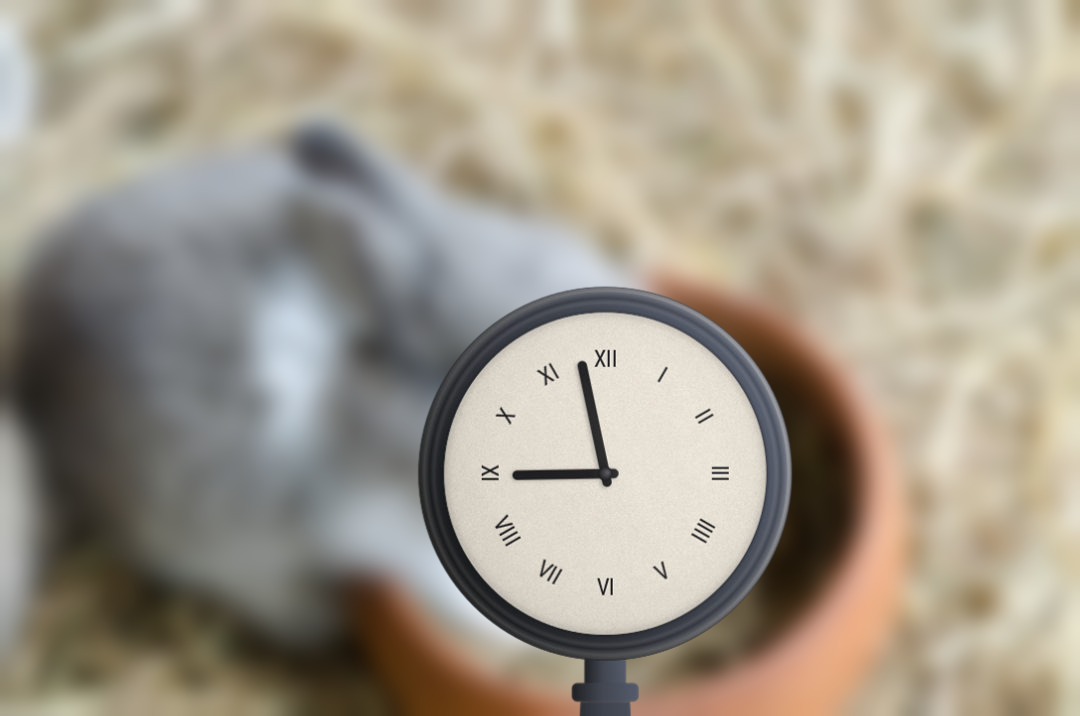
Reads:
h=8 m=58
